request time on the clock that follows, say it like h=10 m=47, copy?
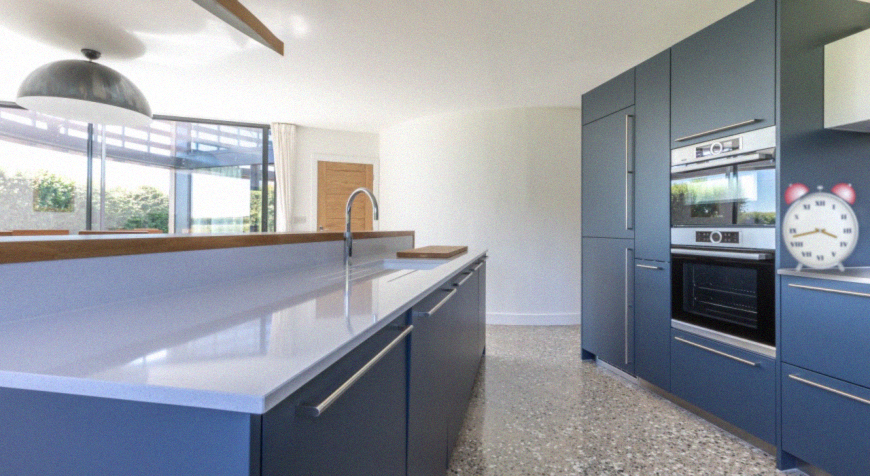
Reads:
h=3 m=43
